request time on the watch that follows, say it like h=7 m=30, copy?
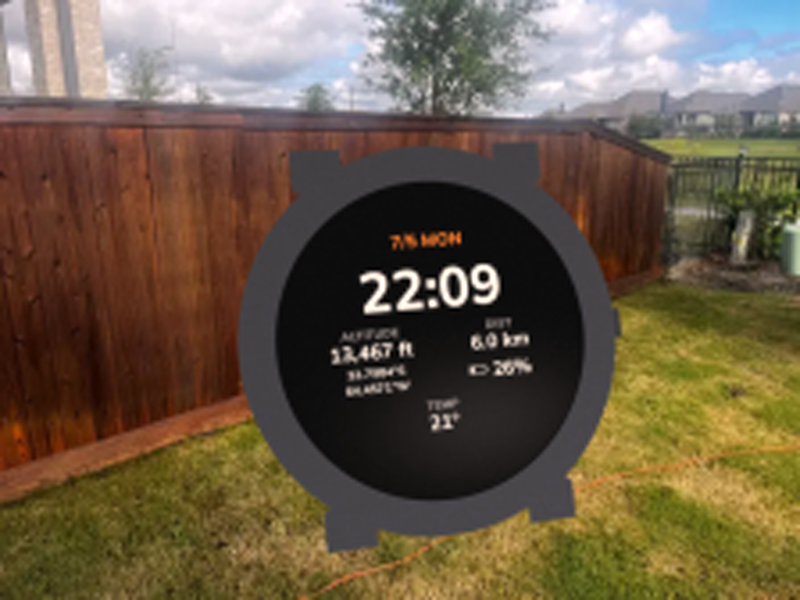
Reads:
h=22 m=9
